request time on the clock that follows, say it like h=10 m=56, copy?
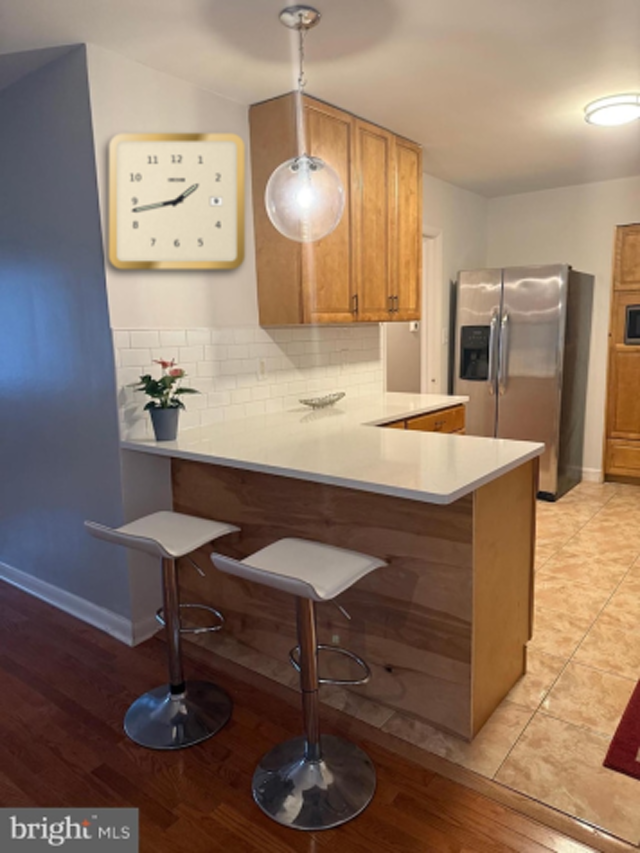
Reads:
h=1 m=43
